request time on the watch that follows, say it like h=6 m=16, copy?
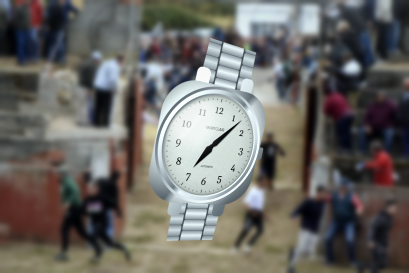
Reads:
h=7 m=7
